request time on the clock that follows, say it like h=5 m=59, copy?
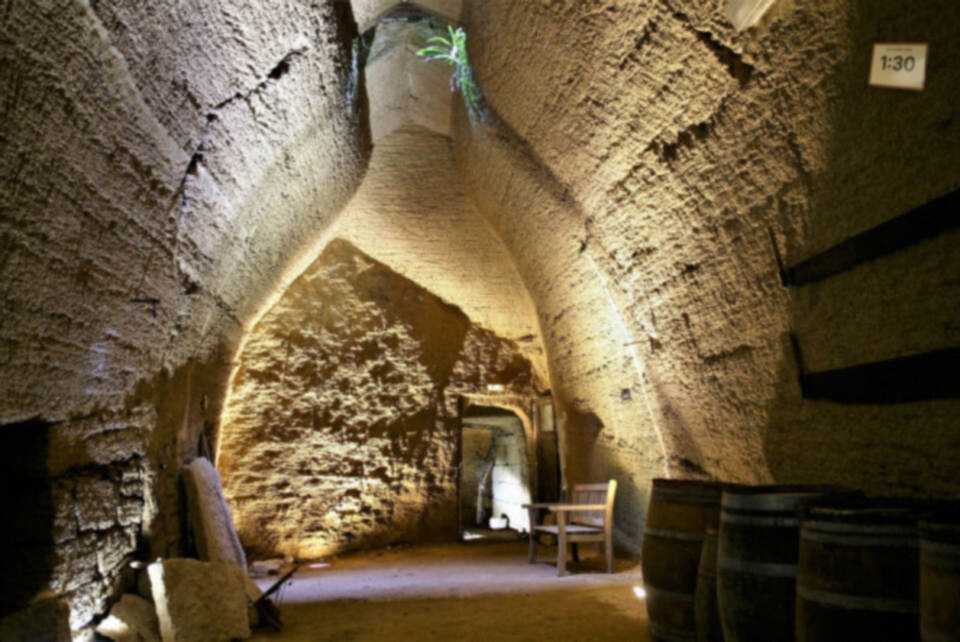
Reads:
h=1 m=30
